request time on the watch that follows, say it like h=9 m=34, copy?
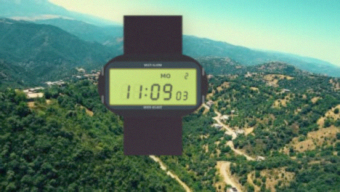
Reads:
h=11 m=9
